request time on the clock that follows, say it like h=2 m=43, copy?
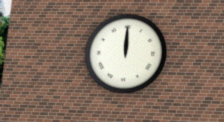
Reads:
h=12 m=0
